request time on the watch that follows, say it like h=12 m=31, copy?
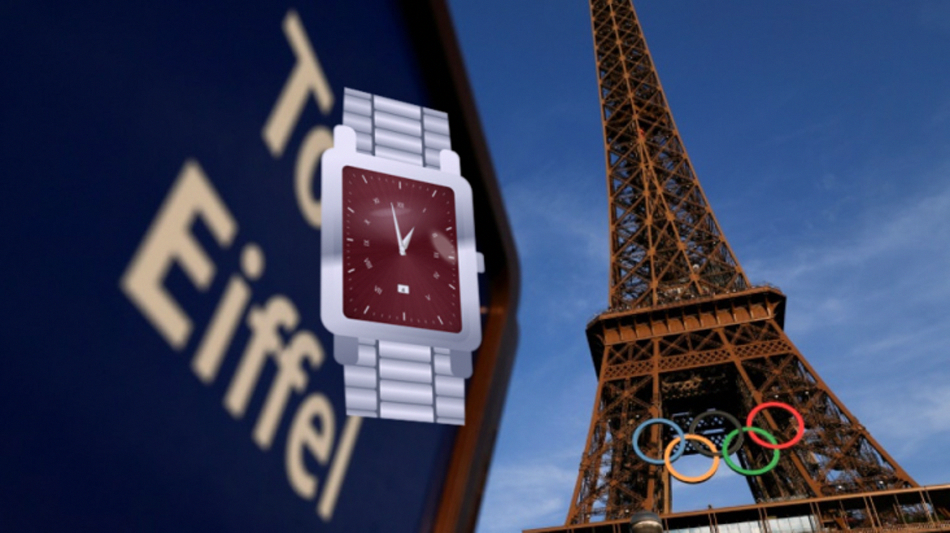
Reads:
h=12 m=58
